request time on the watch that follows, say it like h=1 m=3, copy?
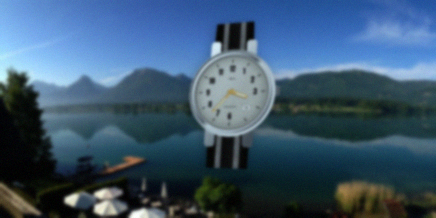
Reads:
h=3 m=37
